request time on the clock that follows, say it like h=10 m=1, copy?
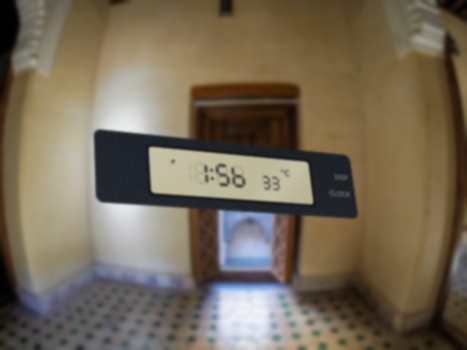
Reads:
h=1 m=56
